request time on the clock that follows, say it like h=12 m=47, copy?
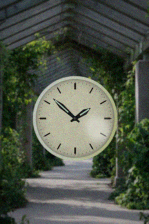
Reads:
h=1 m=52
